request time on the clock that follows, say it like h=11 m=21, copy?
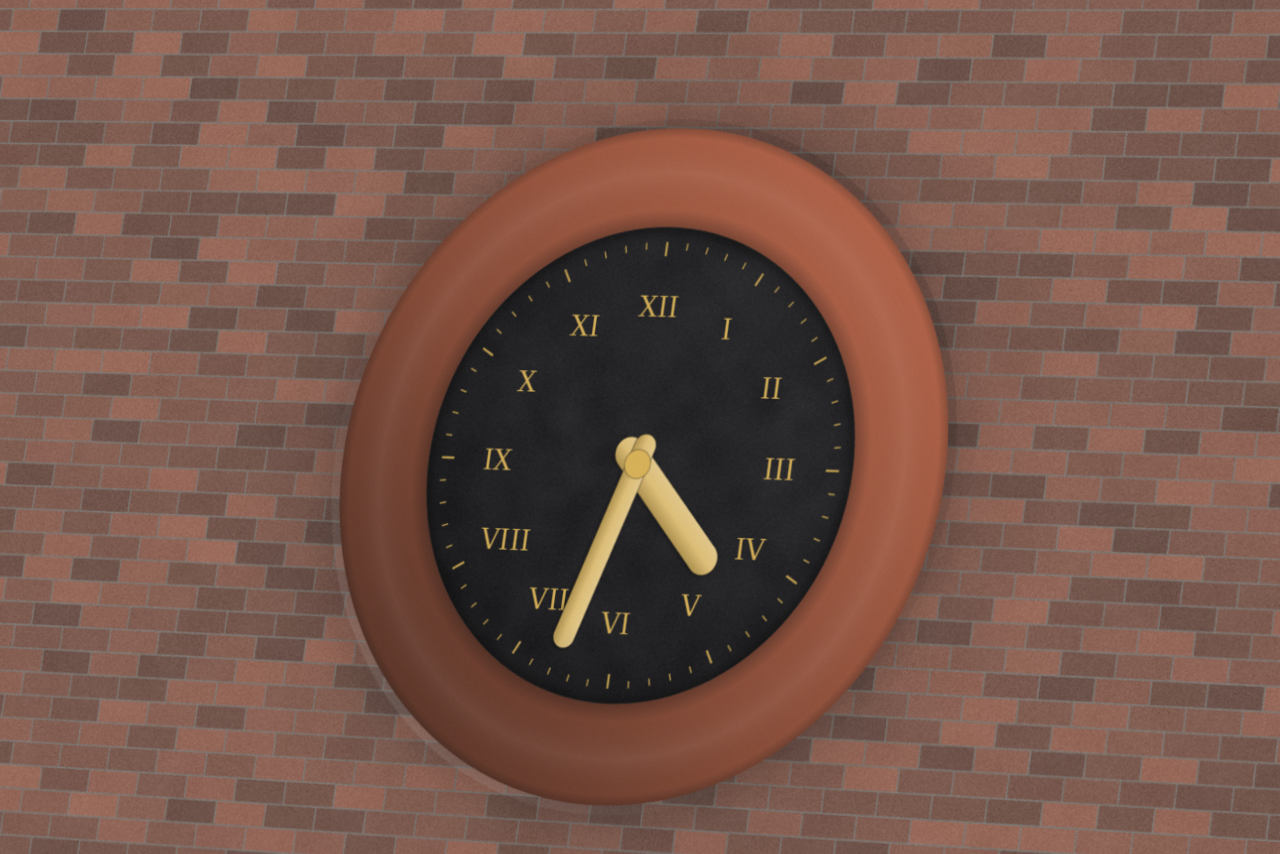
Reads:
h=4 m=33
